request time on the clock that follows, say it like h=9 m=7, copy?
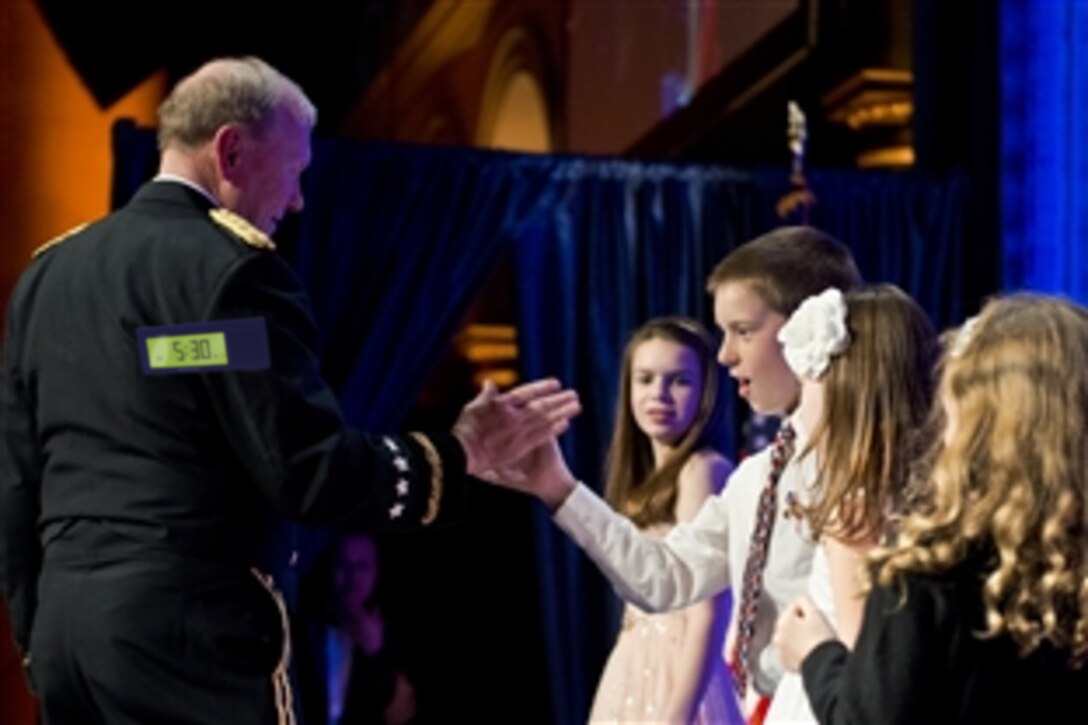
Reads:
h=5 m=30
